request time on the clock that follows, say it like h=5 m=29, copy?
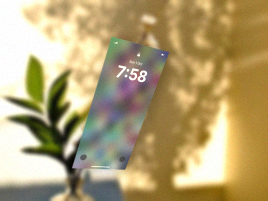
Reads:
h=7 m=58
